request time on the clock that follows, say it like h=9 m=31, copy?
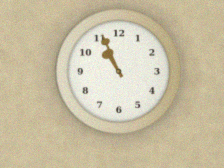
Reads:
h=10 m=56
